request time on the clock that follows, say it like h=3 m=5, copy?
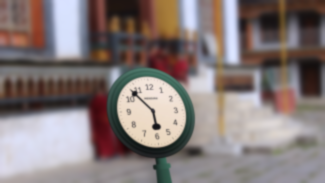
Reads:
h=5 m=53
